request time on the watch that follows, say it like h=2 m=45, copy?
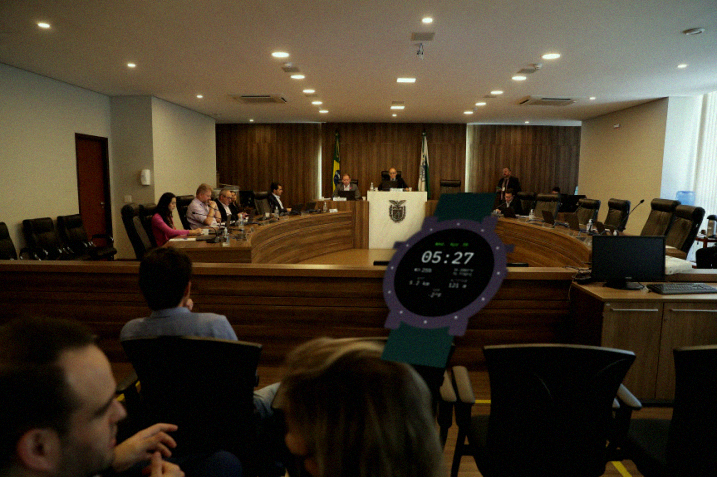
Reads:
h=5 m=27
